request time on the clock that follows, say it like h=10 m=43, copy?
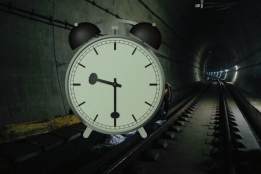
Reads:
h=9 m=30
